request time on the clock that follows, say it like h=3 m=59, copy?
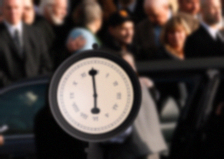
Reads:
h=5 m=59
